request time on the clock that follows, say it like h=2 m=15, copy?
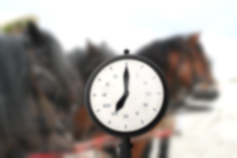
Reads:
h=7 m=0
